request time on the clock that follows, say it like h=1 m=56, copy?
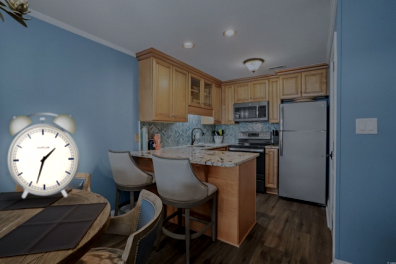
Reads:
h=1 m=33
